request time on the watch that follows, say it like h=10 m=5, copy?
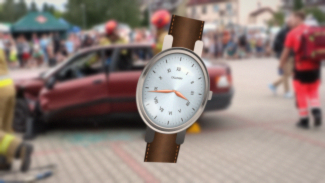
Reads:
h=3 m=44
